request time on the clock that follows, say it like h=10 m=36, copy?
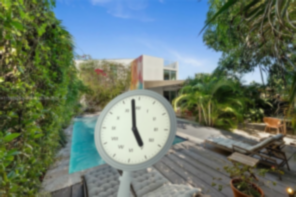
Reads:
h=4 m=58
